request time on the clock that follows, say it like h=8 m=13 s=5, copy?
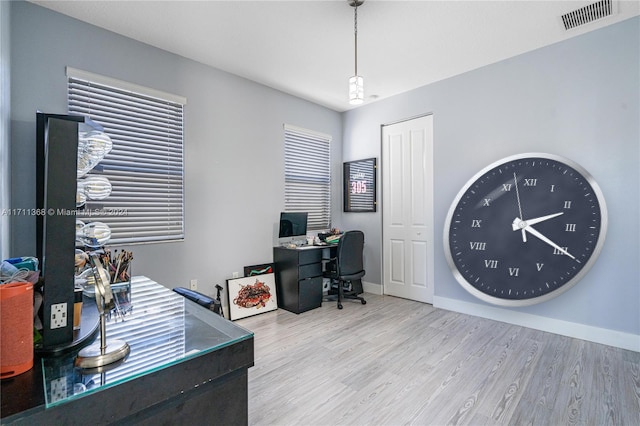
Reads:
h=2 m=19 s=57
